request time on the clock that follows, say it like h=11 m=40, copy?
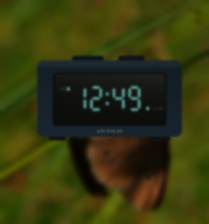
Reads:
h=12 m=49
